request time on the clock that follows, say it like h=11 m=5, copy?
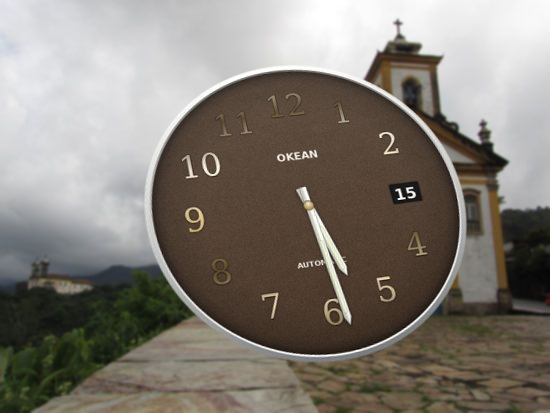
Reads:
h=5 m=29
